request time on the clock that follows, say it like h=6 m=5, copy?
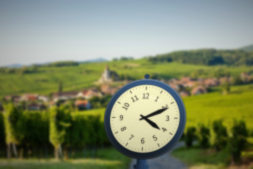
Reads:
h=4 m=11
